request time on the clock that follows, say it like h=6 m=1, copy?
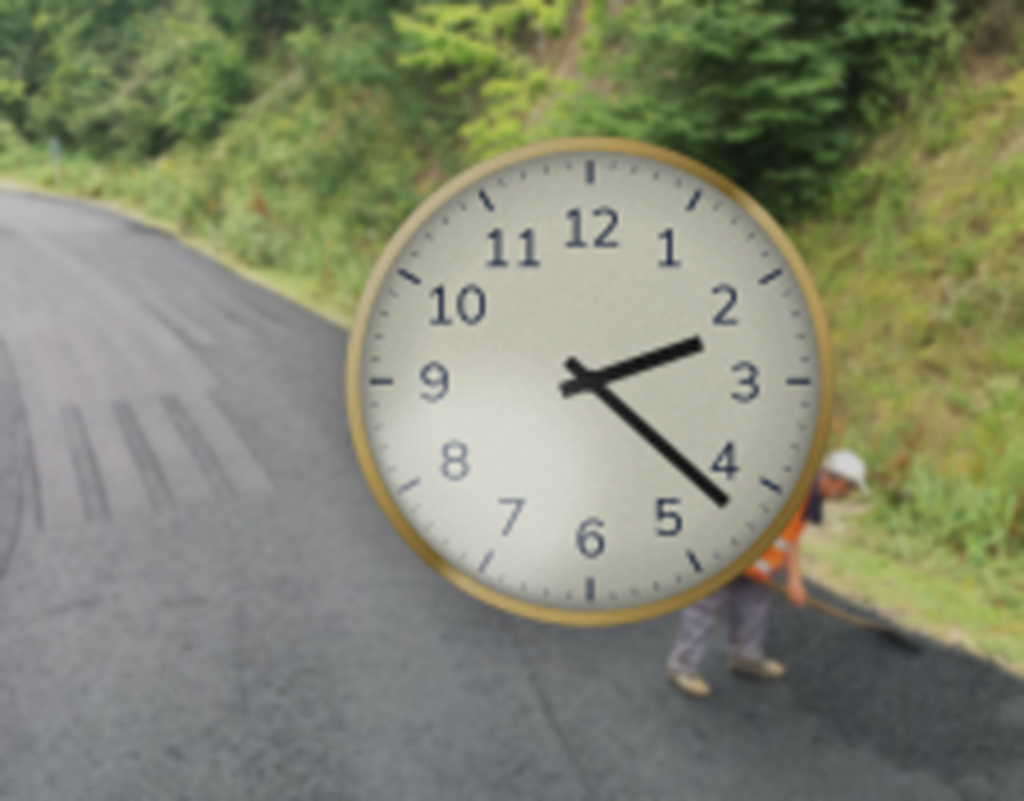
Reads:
h=2 m=22
